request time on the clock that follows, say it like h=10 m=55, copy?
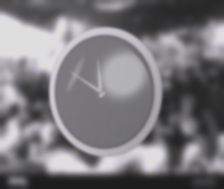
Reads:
h=11 m=50
